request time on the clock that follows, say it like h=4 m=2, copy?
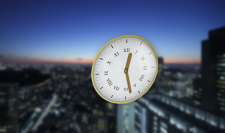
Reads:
h=12 m=28
